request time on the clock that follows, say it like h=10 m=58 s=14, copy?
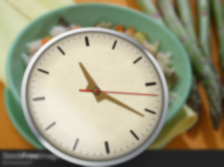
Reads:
h=11 m=21 s=17
